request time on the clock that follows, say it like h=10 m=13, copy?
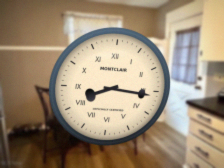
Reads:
h=8 m=16
